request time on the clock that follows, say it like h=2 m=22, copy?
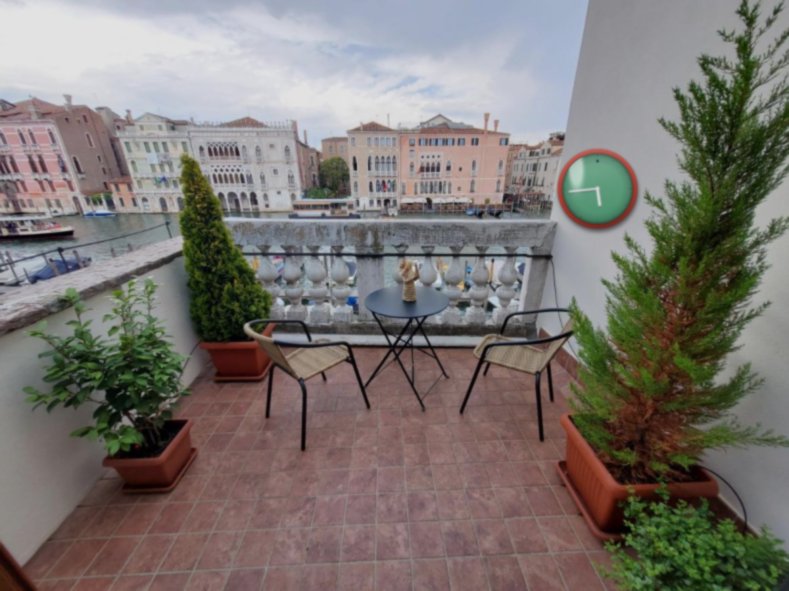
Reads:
h=5 m=44
